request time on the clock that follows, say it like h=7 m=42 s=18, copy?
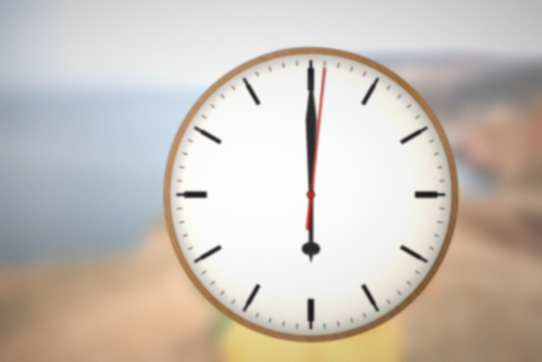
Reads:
h=6 m=0 s=1
